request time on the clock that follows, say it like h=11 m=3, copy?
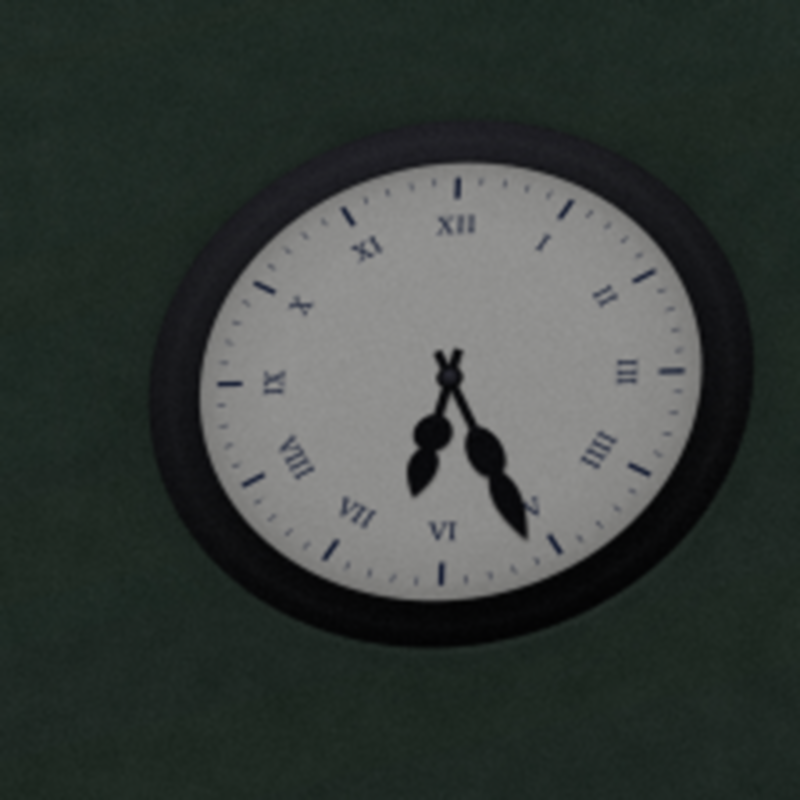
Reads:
h=6 m=26
